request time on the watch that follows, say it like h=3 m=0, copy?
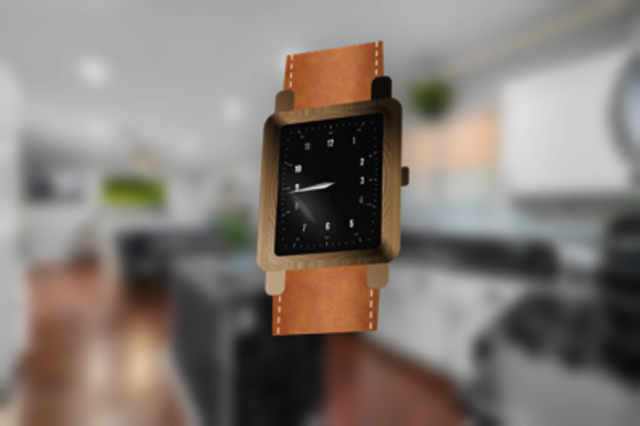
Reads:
h=8 m=44
